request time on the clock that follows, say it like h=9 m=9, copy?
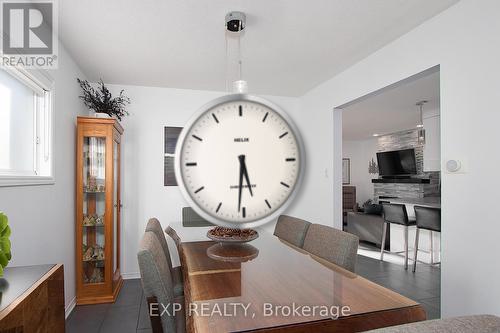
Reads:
h=5 m=31
